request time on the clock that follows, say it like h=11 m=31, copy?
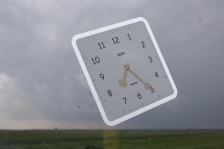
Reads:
h=7 m=25
